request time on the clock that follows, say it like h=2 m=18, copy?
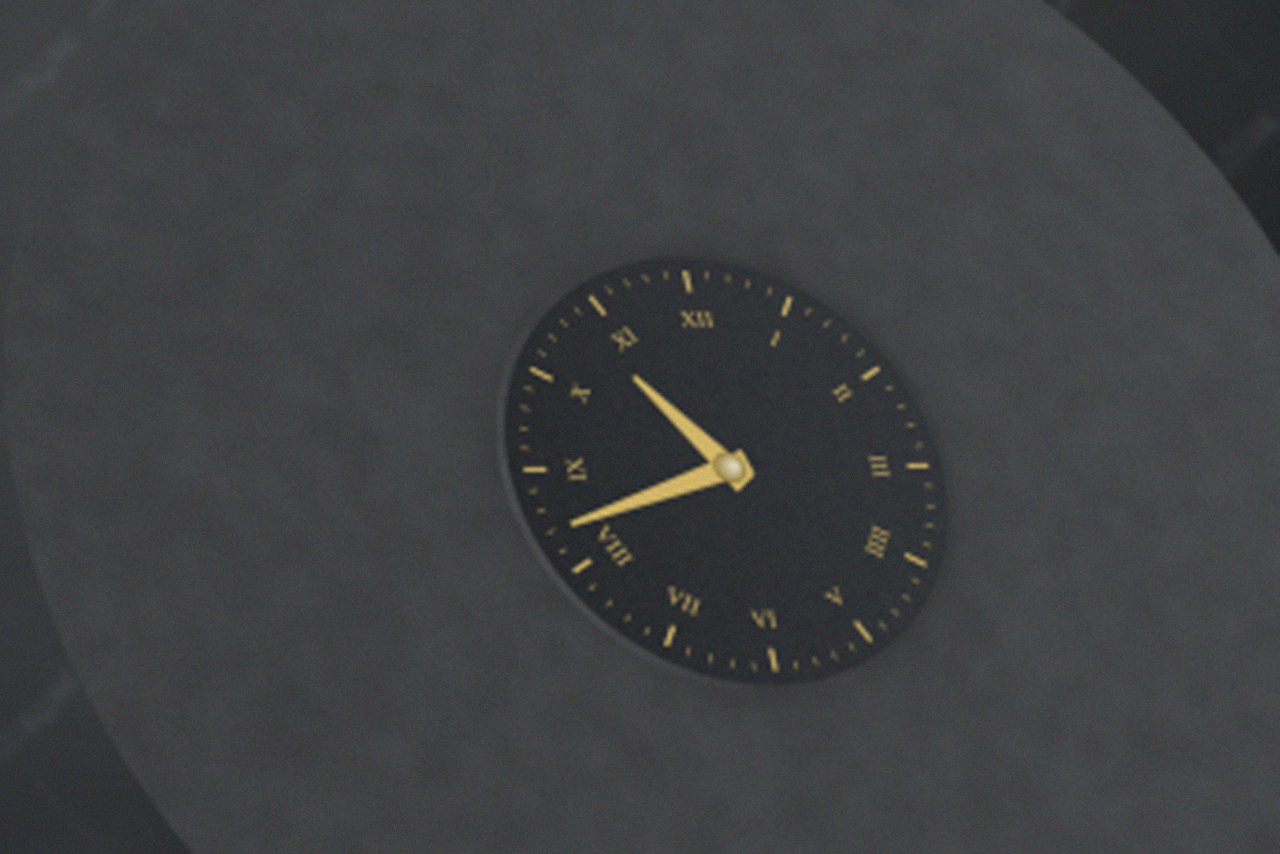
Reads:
h=10 m=42
